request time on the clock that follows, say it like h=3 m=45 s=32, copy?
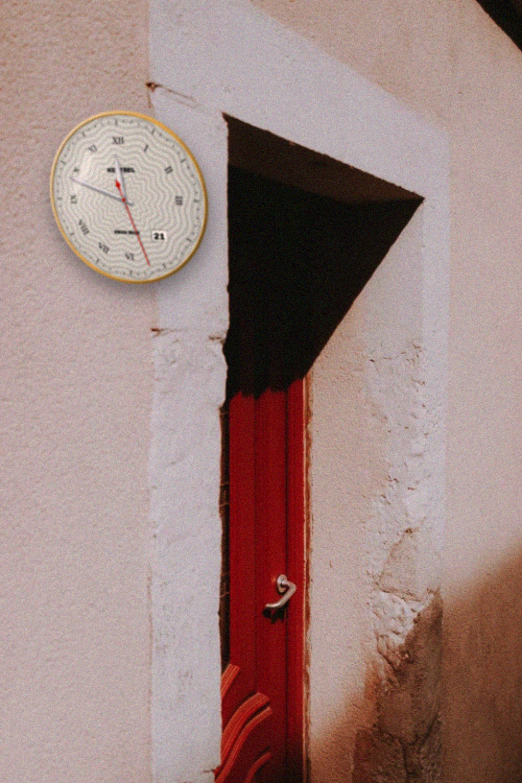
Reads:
h=11 m=48 s=27
